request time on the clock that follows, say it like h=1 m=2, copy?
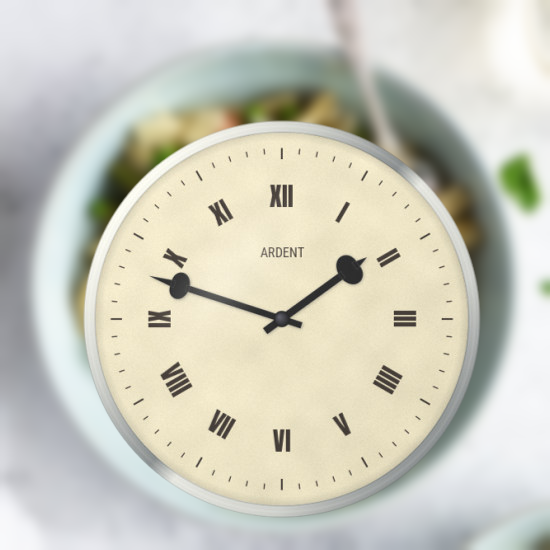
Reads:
h=1 m=48
